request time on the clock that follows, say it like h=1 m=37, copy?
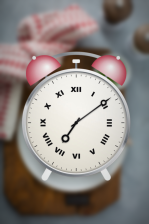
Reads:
h=7 m=9
